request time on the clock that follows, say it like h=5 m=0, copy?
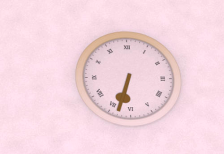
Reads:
h=6 m=33
